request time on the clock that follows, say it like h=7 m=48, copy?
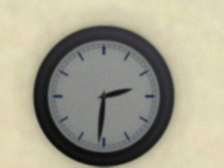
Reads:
h=2 m=31
